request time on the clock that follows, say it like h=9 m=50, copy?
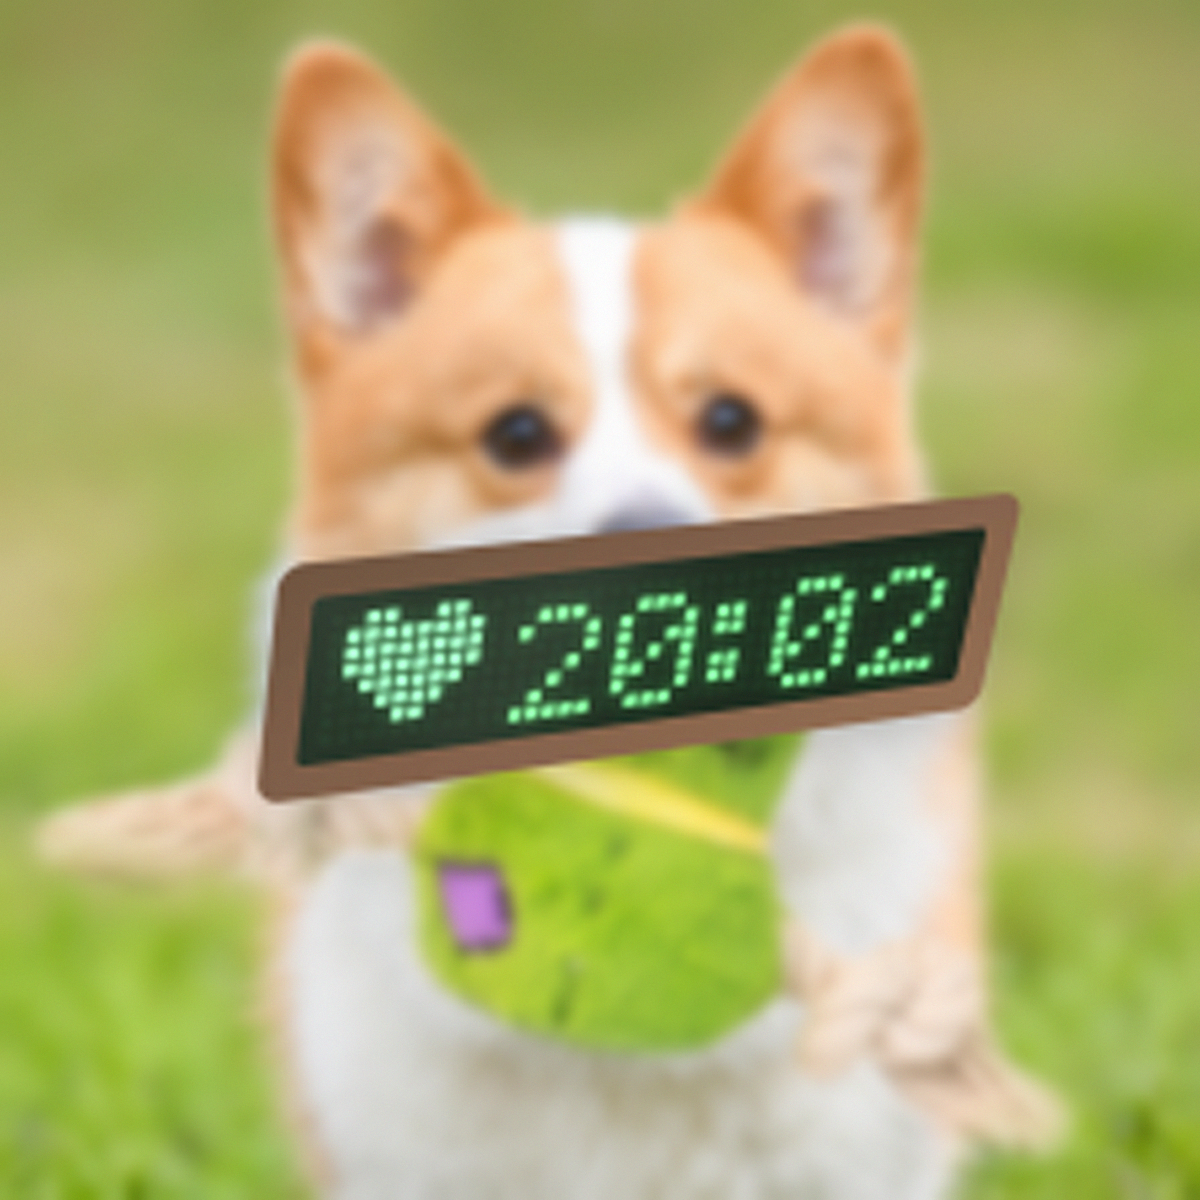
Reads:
h=20 m=2
